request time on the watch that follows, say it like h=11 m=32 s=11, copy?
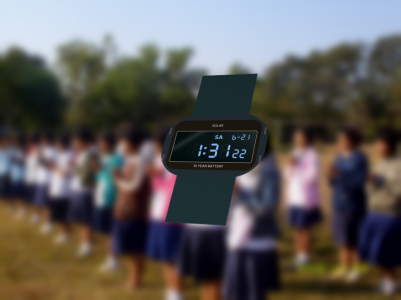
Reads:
h=1 m=31 s=22
